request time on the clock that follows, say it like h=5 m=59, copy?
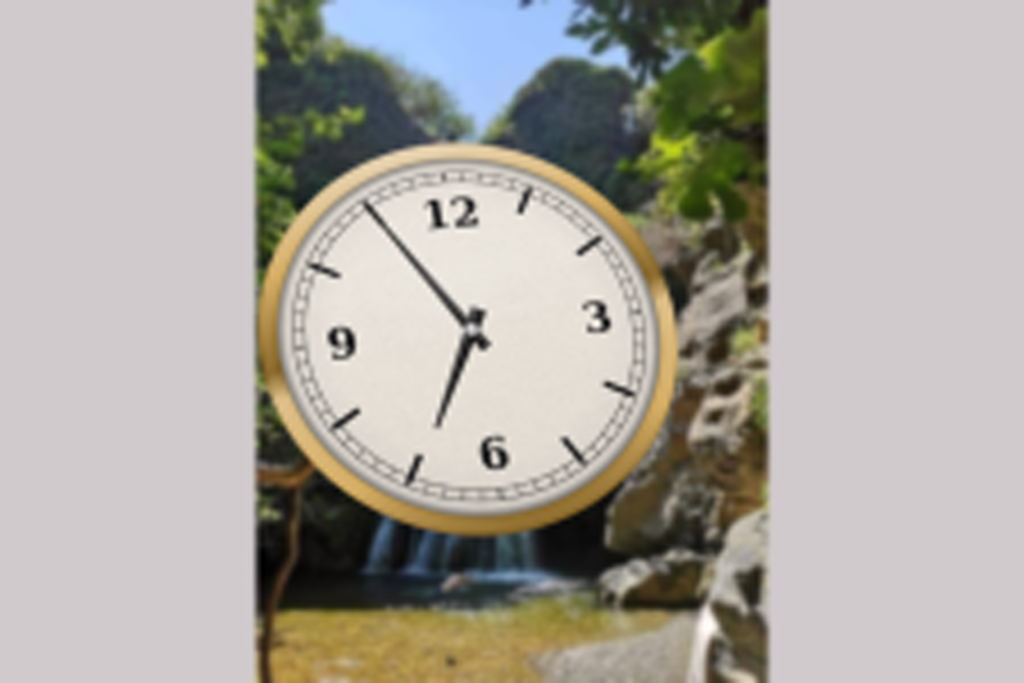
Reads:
h=6 m=55
